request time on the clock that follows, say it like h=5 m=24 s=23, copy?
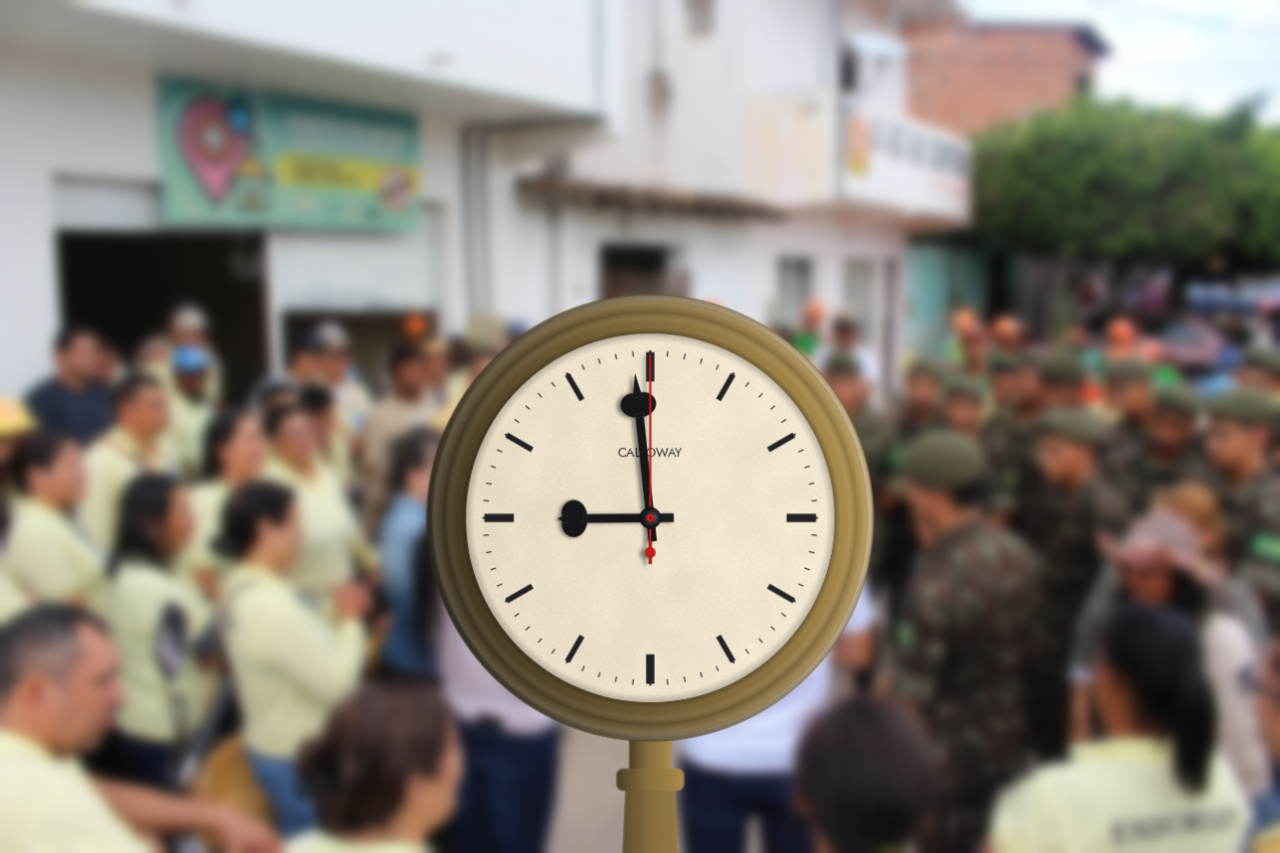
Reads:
h=8 m=59 s=0
